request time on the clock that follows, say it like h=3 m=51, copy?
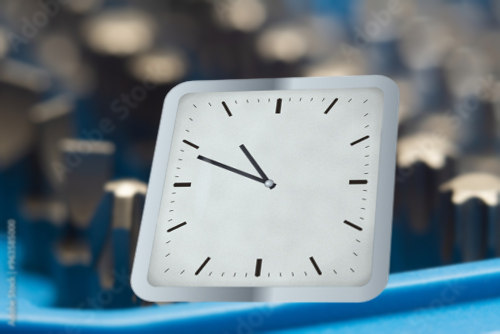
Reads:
h=10 m=49
